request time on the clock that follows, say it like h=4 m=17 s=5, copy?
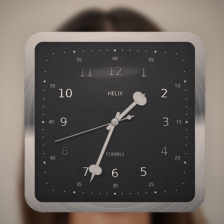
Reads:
h=1 m=33 s=42
